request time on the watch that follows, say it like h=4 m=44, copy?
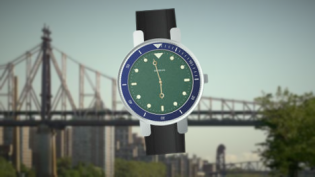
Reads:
h=5 m=58
